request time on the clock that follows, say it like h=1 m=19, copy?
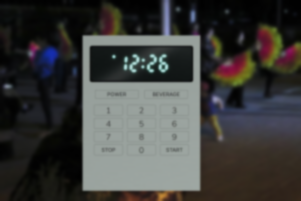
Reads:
h=12 m=26
